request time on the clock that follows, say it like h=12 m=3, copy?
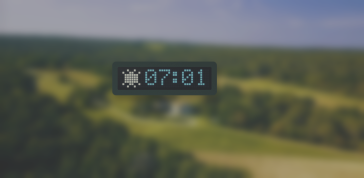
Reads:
h=7 m=1
